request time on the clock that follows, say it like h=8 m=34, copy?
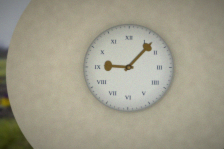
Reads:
h=9 m=7
